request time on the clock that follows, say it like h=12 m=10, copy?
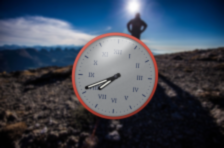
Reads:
h=7 m=41
